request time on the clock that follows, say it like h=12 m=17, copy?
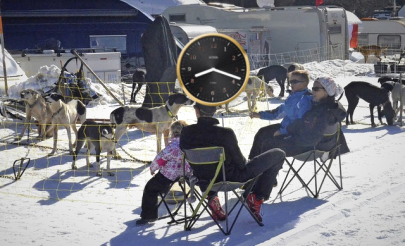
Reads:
h=8 m=18
